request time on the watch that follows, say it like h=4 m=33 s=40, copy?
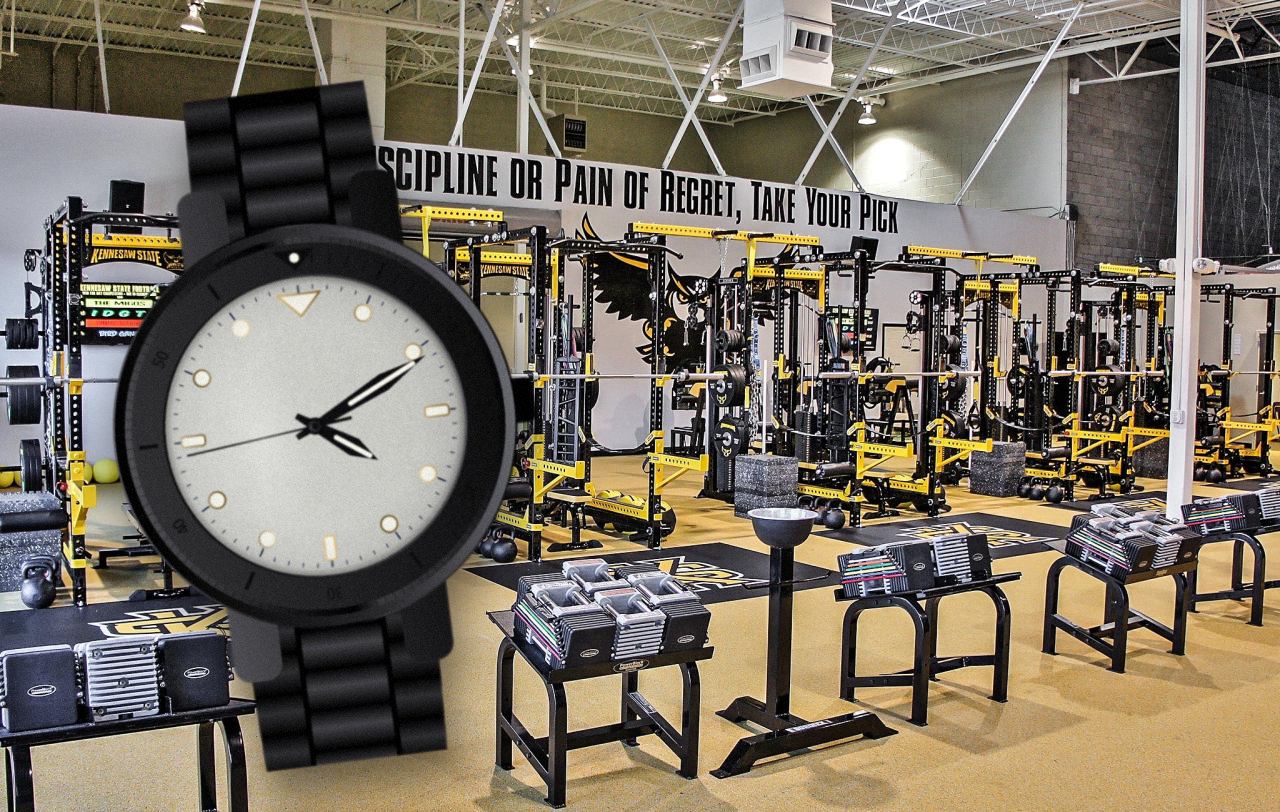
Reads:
h=4 m=10 s=44
